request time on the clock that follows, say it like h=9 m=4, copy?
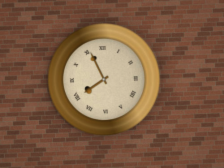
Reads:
h=7 m=56
